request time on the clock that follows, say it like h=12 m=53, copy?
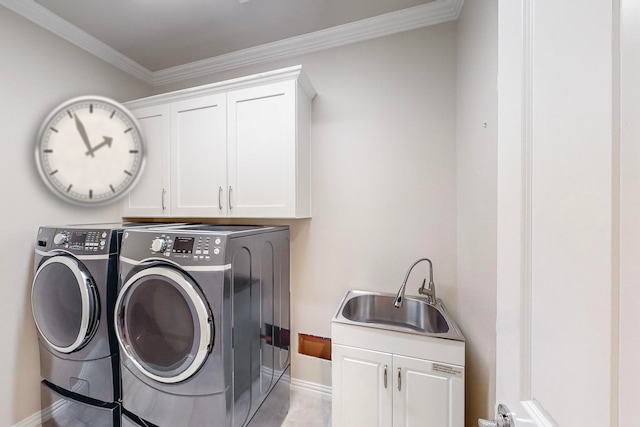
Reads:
h=1 m=56
